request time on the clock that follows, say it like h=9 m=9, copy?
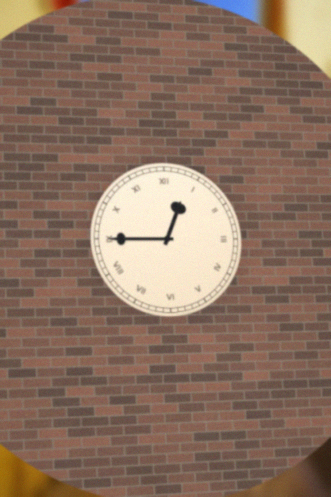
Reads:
h=12 m=45
